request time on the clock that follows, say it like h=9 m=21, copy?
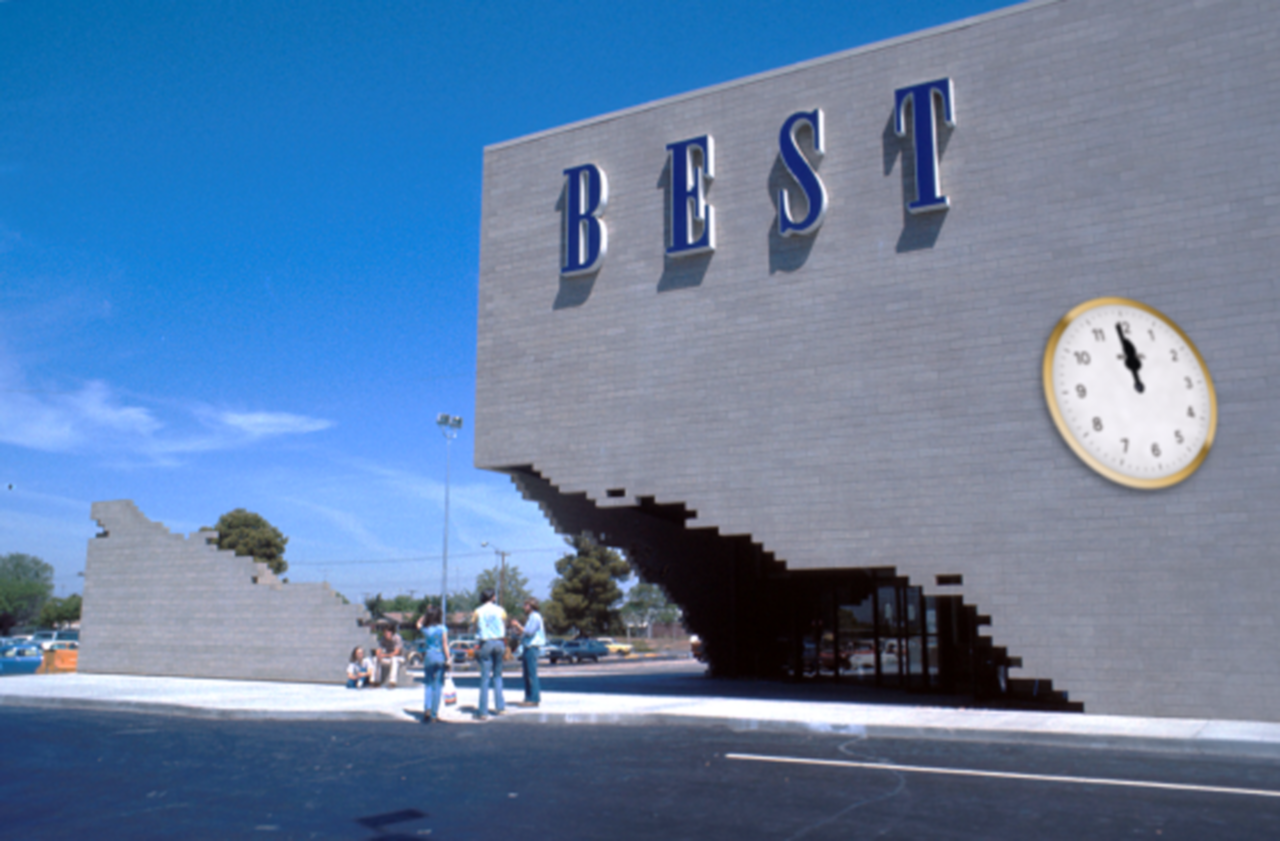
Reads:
h=11 m=59
